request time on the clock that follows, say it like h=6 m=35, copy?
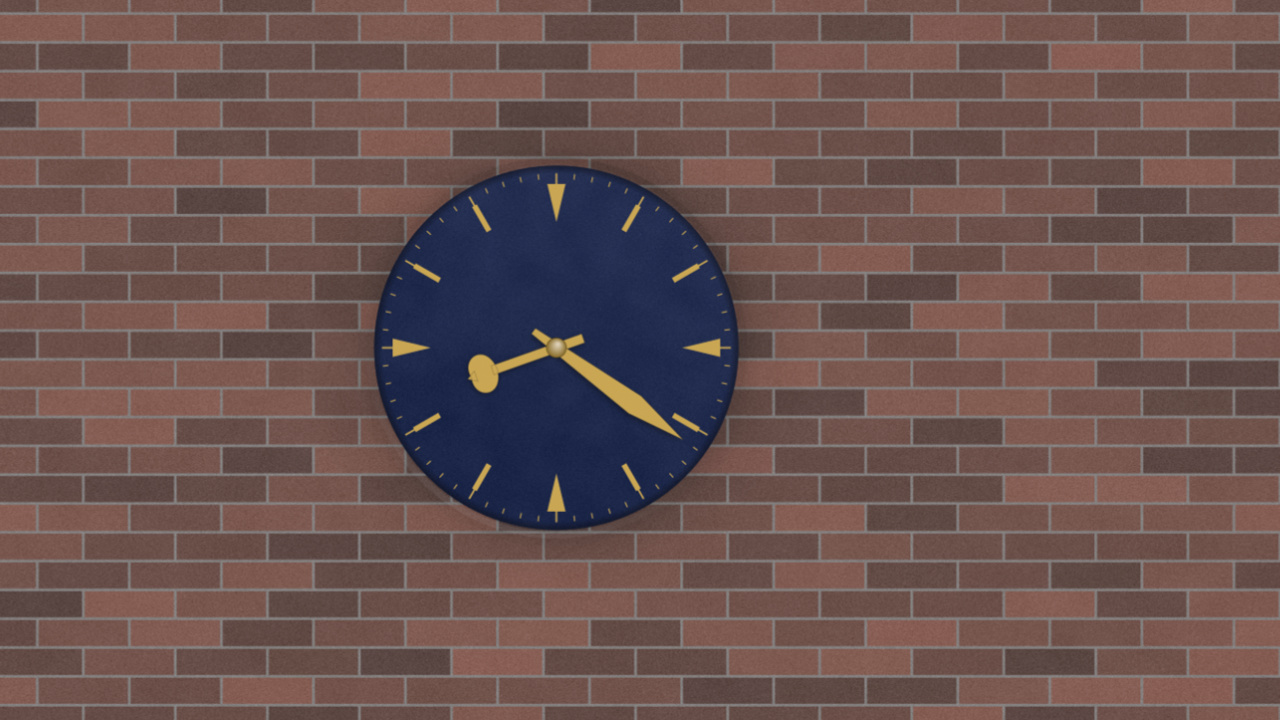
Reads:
h=8 m=21
